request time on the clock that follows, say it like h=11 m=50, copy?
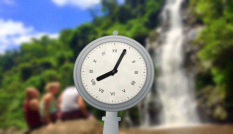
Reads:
h=8 m=4
